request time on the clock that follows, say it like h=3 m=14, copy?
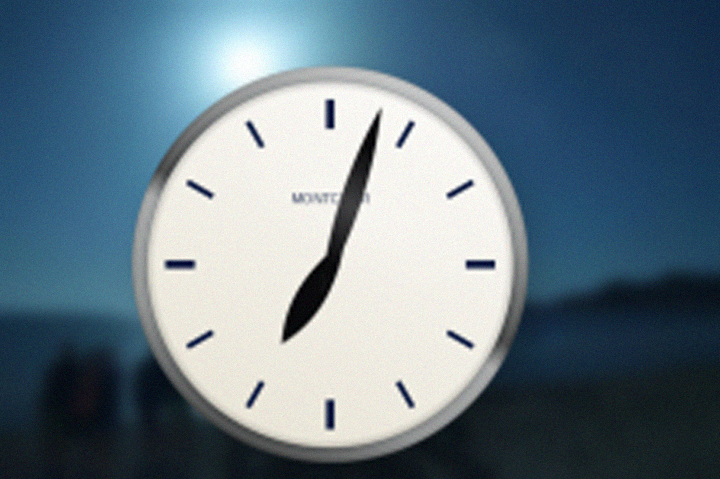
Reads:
h=7 m=3
